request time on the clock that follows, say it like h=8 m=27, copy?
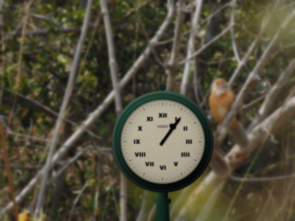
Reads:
h=1 m=6
